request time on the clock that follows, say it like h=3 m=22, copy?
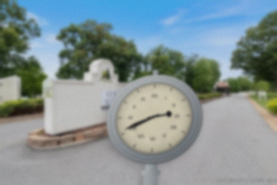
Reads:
h=2 m=41
